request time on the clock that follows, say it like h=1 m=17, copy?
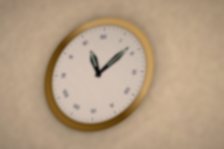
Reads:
h=11 m=8
